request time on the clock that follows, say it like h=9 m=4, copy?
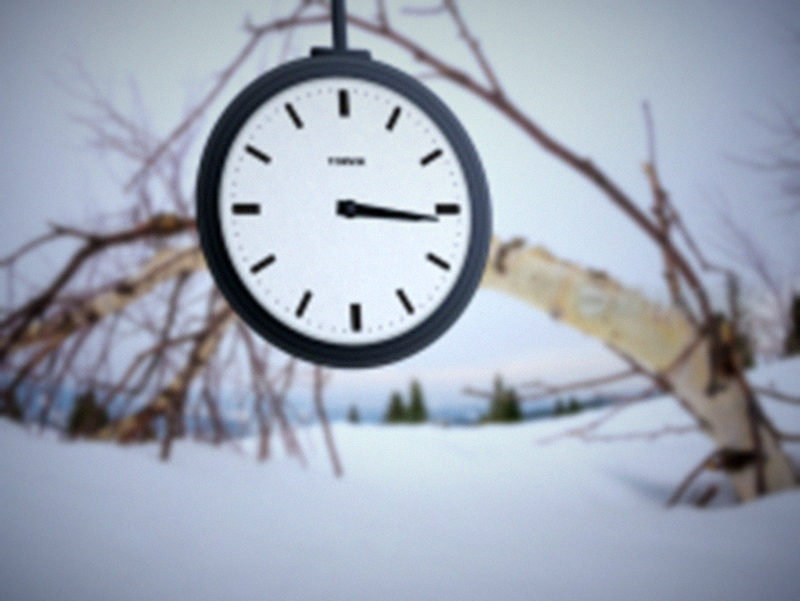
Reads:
h=3 m=16
